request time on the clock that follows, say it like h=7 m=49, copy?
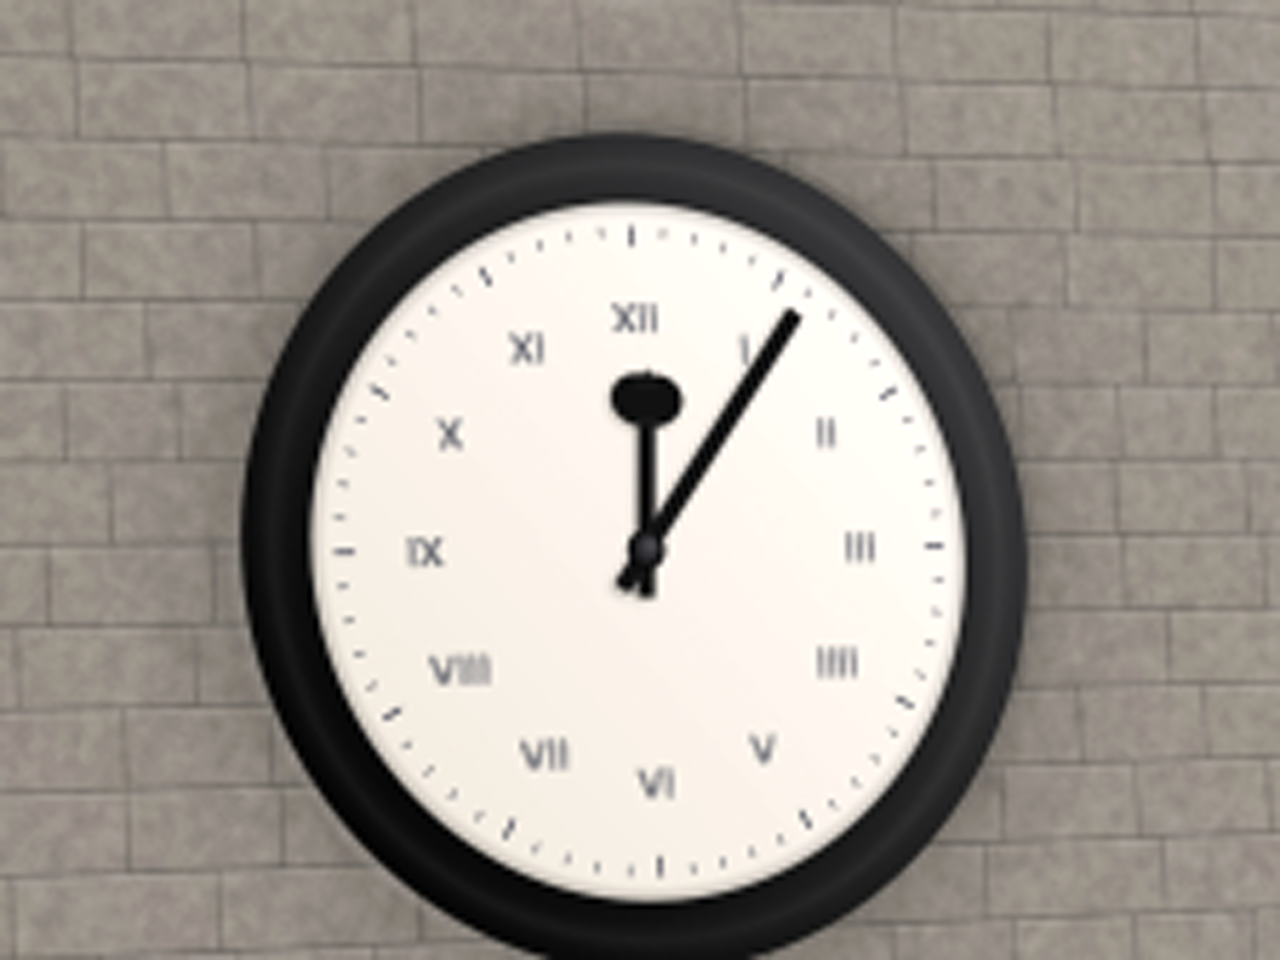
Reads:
h=12 m=6
